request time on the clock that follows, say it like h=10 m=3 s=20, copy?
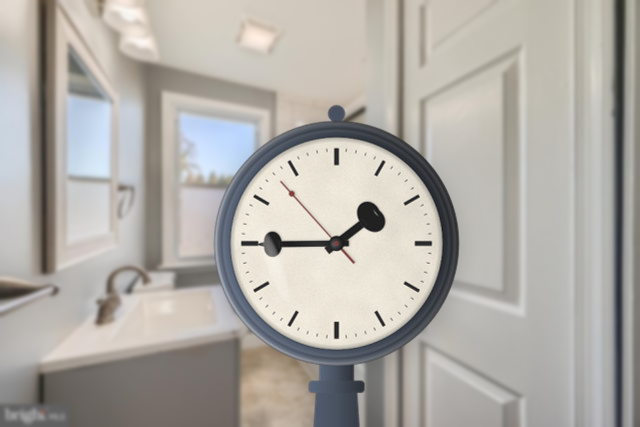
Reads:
h=1 m=44 s=53
